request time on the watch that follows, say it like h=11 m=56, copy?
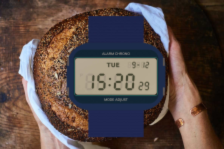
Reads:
h=15 m=20
